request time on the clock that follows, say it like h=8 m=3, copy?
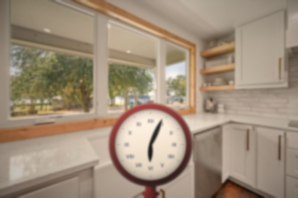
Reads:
h=6 m=4
